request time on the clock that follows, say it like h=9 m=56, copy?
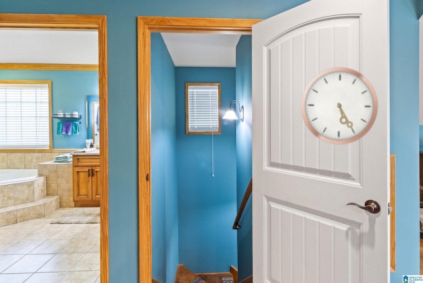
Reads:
h=5 m=25
